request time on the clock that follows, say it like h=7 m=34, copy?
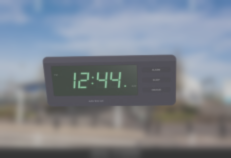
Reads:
h=12 m=44
